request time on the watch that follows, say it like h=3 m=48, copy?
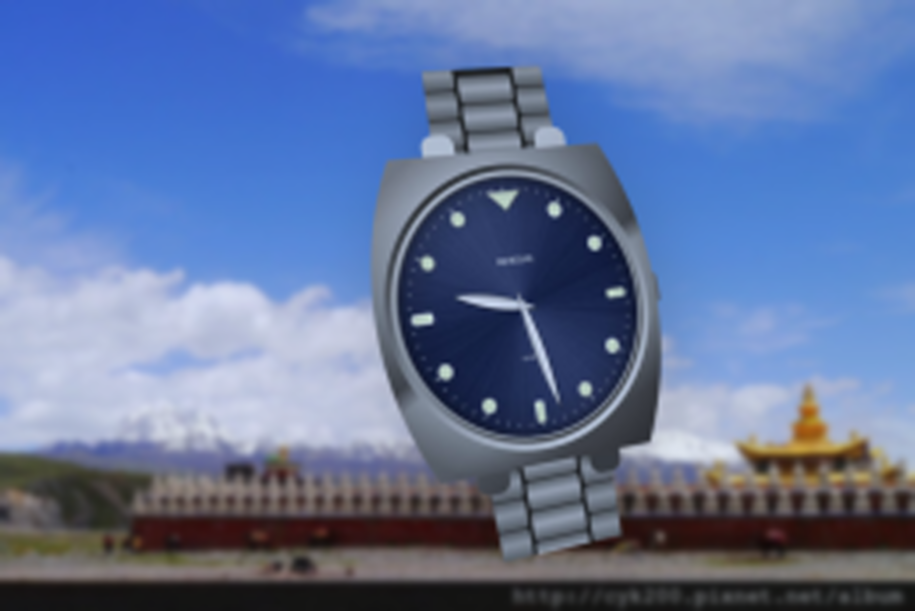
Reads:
h=9 m=28
